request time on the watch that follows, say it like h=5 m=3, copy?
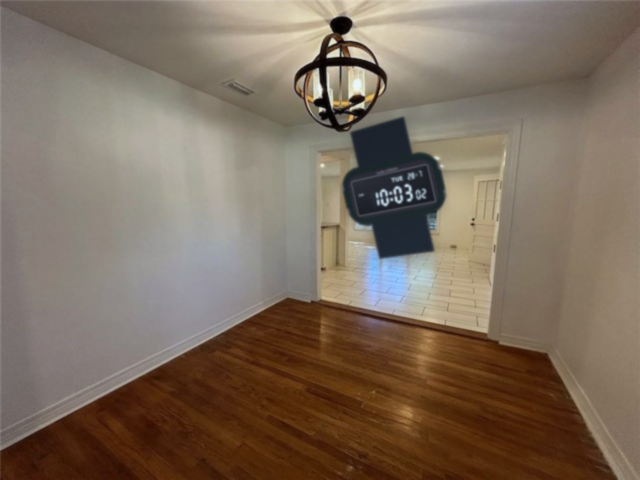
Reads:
h=10 m=3
